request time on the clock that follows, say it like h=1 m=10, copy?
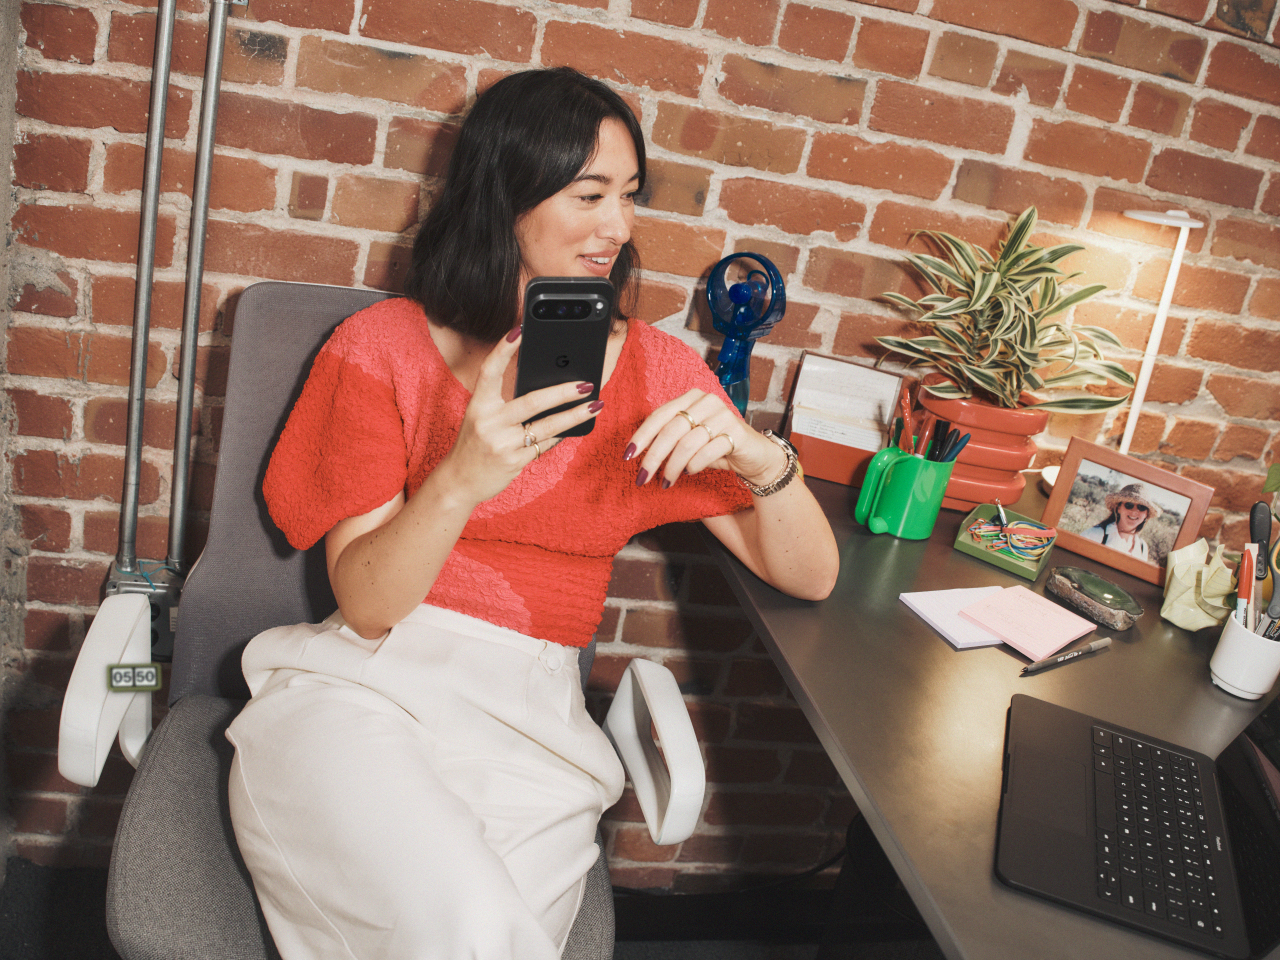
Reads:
h=5 m=50
